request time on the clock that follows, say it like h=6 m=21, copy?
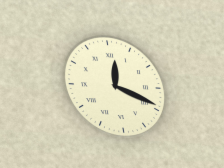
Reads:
h=12 m=19
